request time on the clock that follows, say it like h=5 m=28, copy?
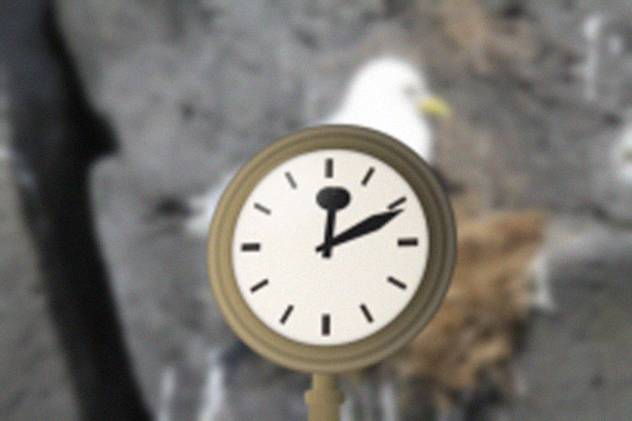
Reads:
h=12 m=11
